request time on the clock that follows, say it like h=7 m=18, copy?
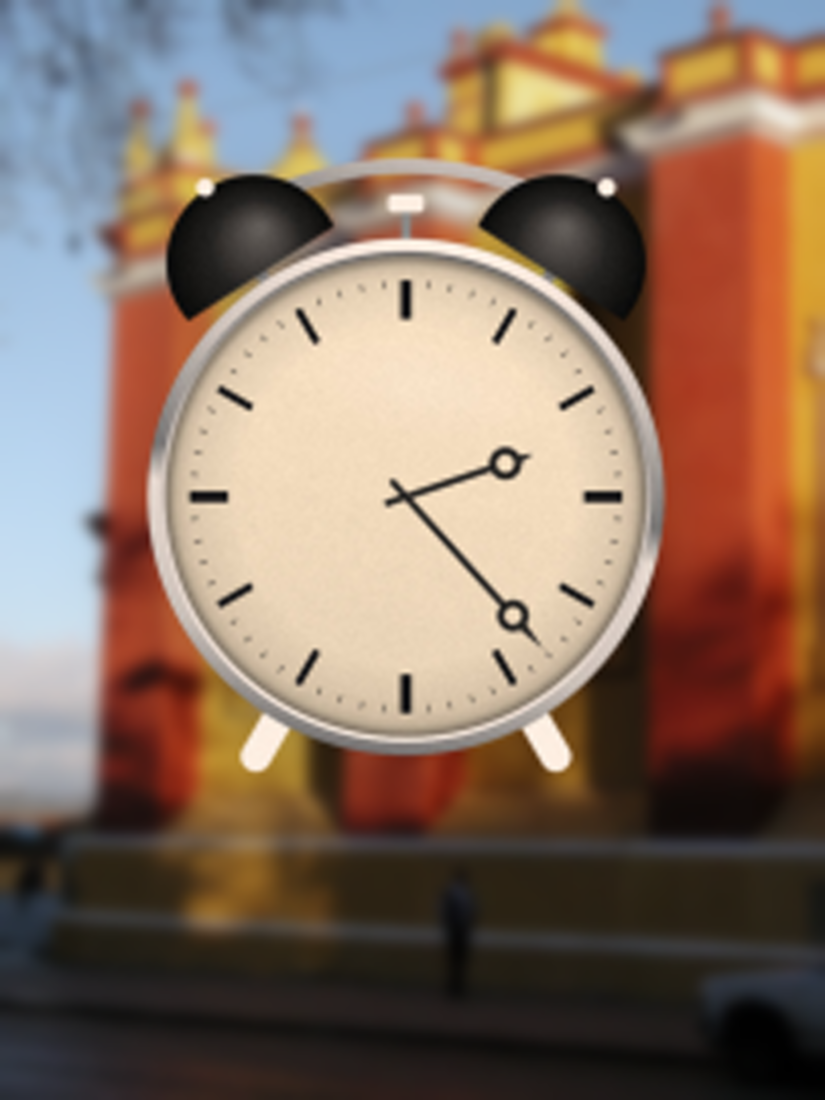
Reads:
h=2 m=23
